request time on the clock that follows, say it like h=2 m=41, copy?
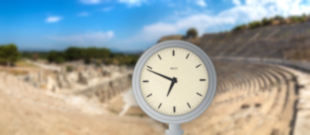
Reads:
h=6 m=49
